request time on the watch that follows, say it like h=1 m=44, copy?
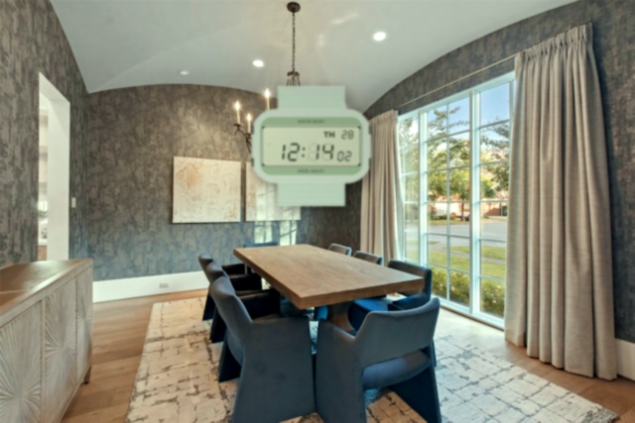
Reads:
h=12 m=14
